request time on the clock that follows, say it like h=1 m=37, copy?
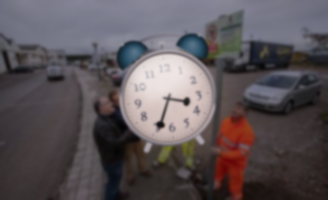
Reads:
h=3 m=34
